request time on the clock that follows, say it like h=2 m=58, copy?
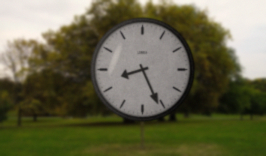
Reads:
h=8 m=26
